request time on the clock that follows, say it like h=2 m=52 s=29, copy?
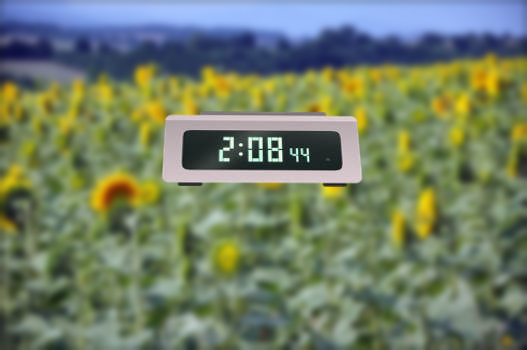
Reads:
h=2 m=8 s=44
